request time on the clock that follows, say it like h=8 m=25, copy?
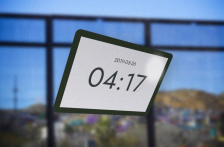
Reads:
h=4 m=17
